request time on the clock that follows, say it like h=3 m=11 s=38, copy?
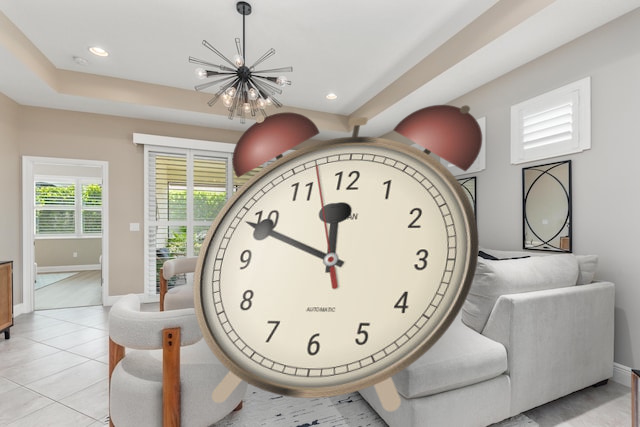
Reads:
h=11 m=48 s=57
